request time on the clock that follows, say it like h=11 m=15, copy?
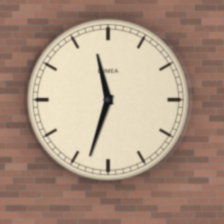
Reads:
h=11 m=33
